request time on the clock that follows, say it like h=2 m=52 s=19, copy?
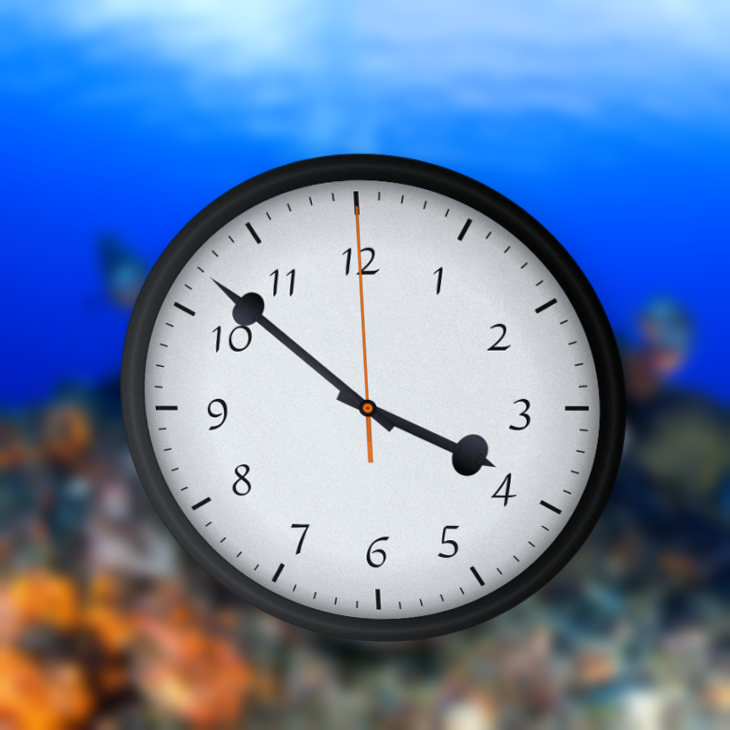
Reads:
h=3 m=52 s=0
